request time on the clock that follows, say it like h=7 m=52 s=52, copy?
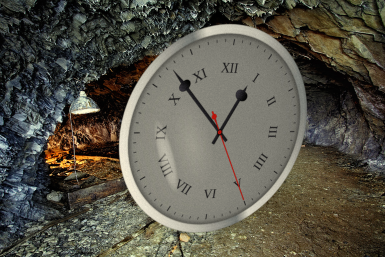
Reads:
h=12 m=52 s=25
